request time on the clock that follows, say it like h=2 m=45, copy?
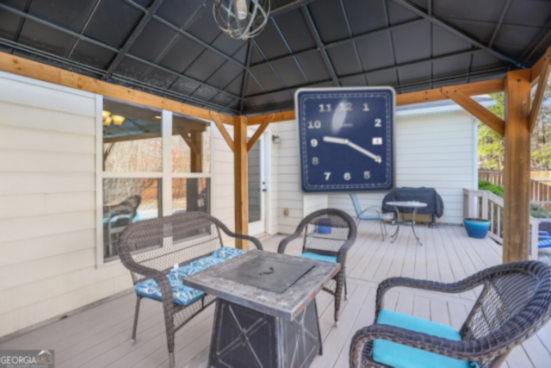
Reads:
h=9 m=20
